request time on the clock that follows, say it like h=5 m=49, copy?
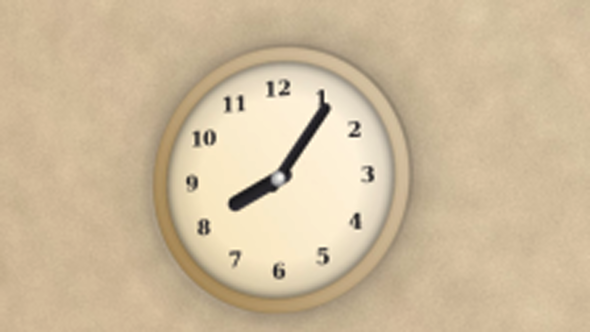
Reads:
h=8 m=6
